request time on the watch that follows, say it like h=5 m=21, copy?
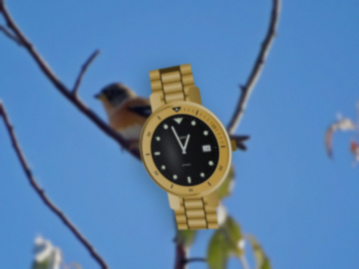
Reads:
h=12 m=57
